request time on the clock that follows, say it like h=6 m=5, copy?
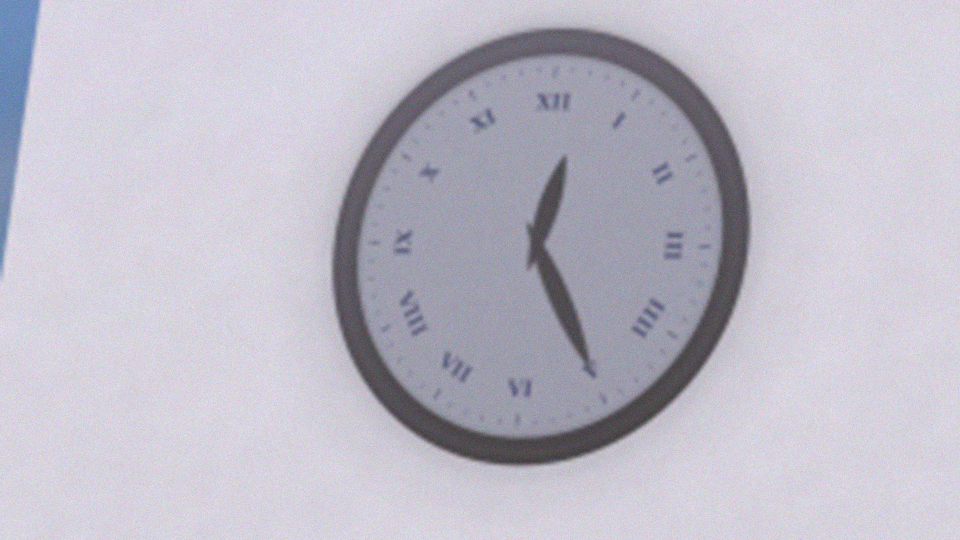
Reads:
h=12 m=25
